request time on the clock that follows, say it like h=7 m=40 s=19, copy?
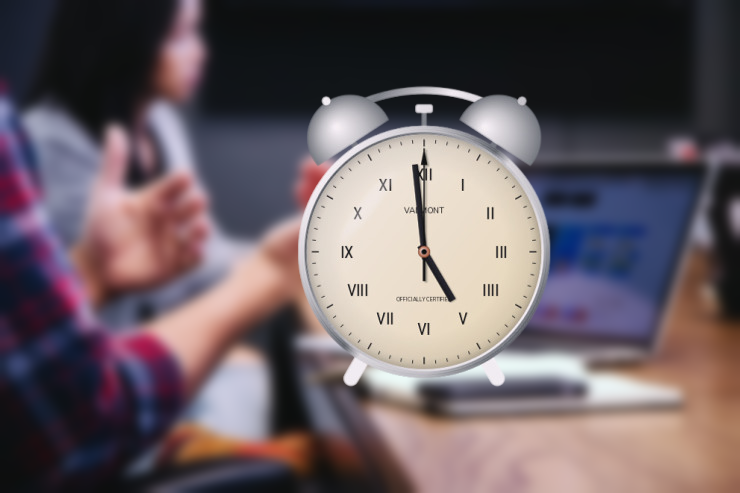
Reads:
h=4 m=59 s=0
